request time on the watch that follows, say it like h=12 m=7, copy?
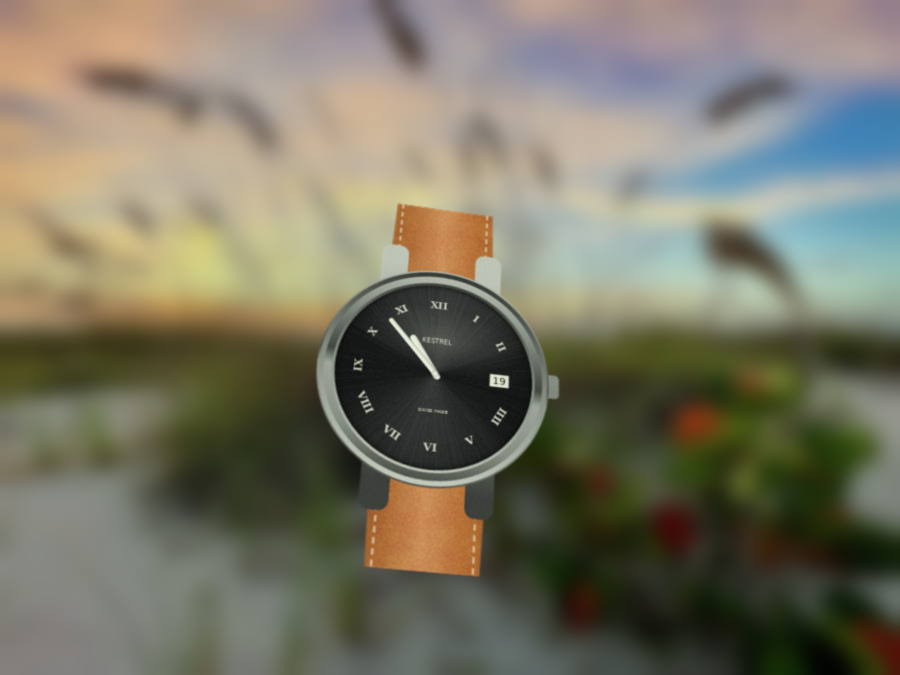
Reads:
h=10 m=53
